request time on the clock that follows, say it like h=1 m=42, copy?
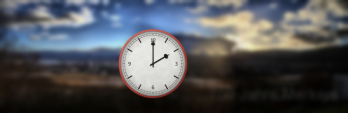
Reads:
h=2 m=0
